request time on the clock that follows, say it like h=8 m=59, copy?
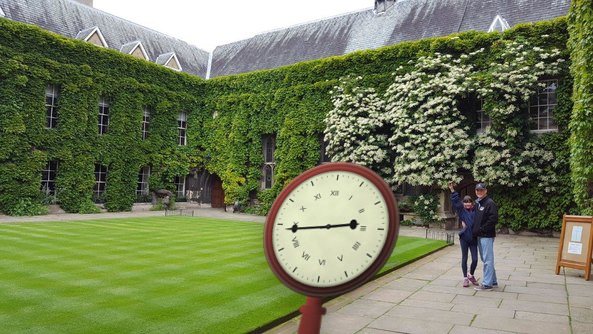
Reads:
h=2 m=44
